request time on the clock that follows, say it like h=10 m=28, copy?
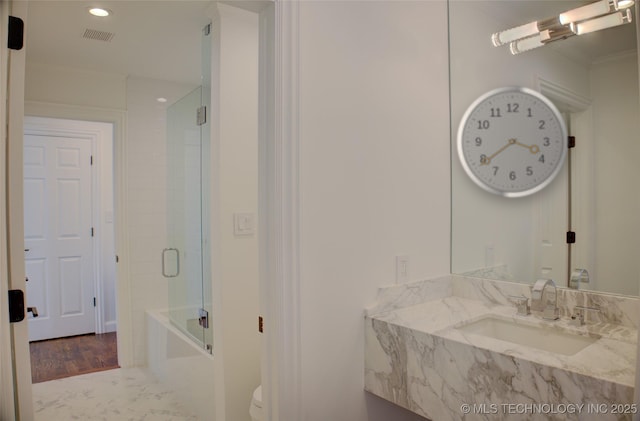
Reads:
h=3 m=39
